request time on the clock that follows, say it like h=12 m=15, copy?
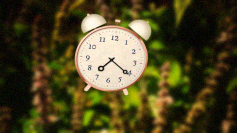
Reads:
h=7 m=21
